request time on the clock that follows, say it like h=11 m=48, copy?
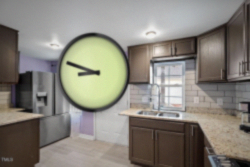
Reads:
h=8 m=48
